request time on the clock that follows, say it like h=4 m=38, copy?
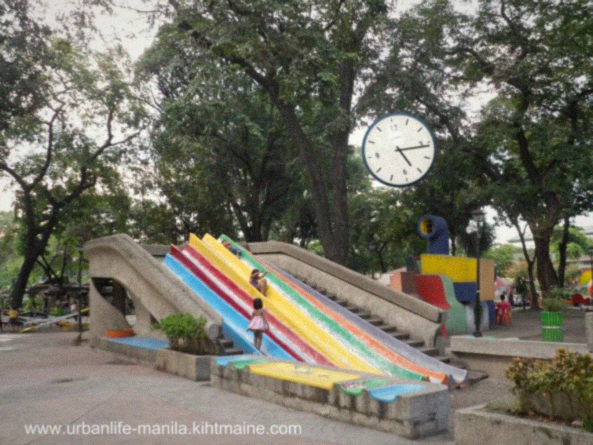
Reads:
h=5 m=16
